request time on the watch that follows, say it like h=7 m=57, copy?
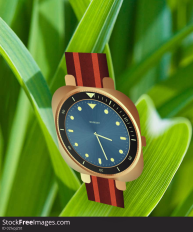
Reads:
h=3 m=27
